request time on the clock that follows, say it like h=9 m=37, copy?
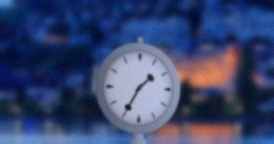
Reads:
h=1 m=35
